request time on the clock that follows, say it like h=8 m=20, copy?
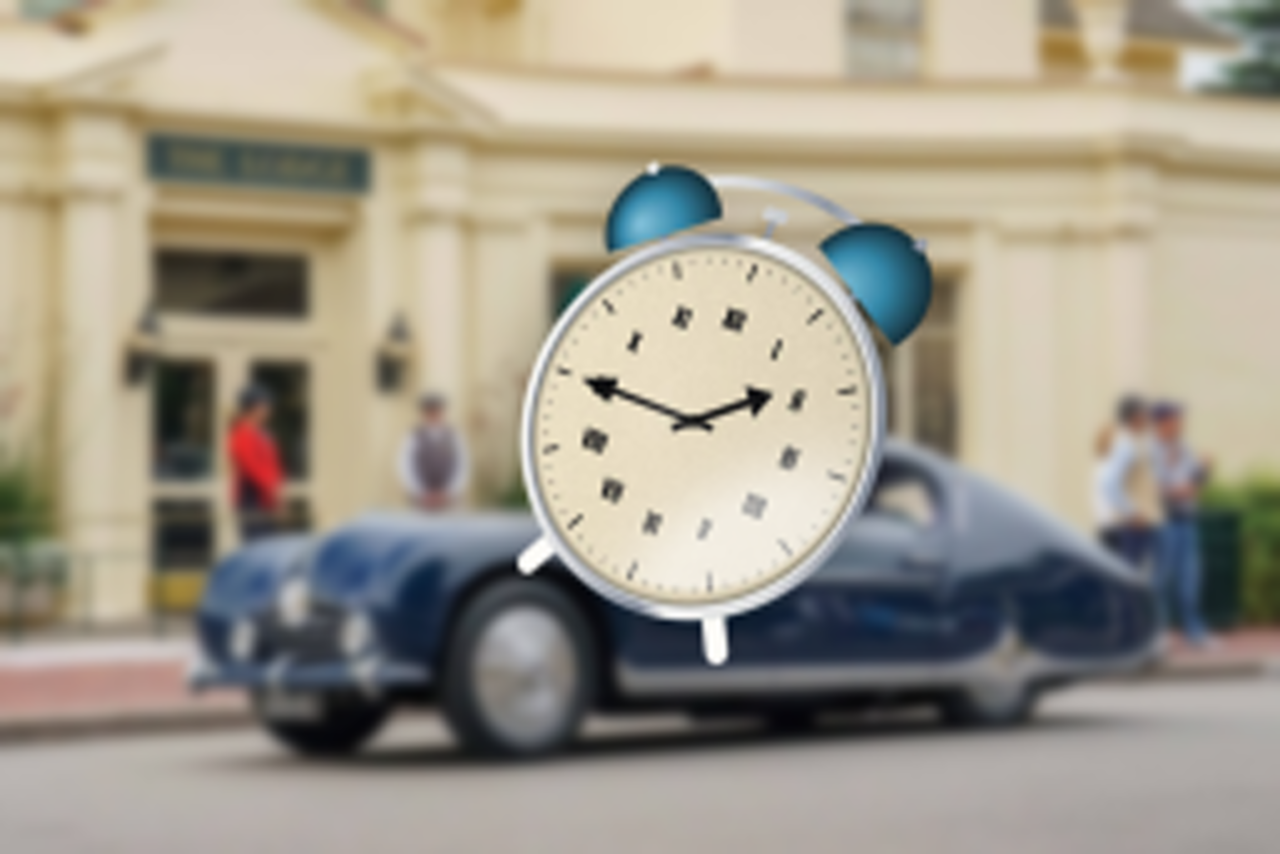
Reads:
h=1 m=45
